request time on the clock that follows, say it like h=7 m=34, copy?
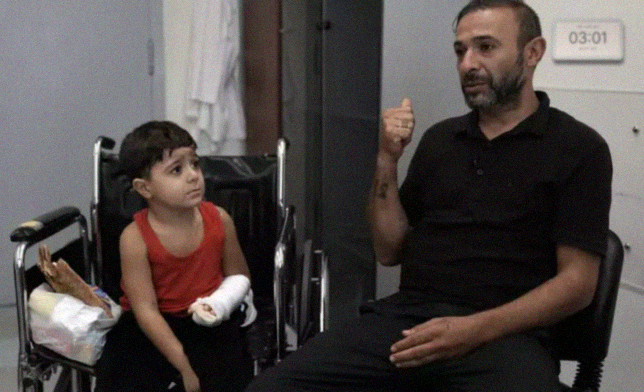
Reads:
h=3 m=1
